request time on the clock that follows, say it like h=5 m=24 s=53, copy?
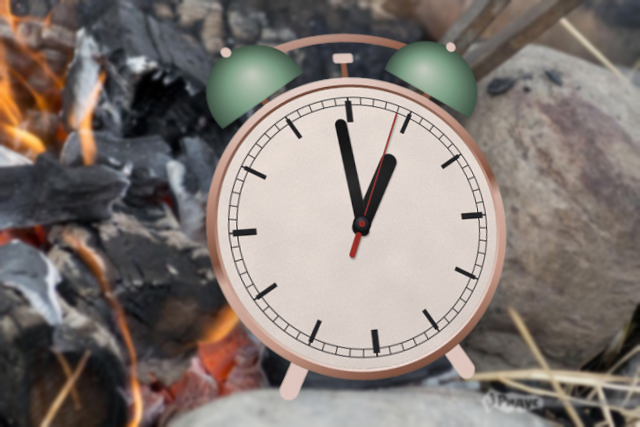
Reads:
h=12 m=59 s=4
